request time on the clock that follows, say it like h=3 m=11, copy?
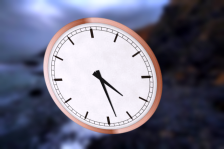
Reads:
h=4 m=28
